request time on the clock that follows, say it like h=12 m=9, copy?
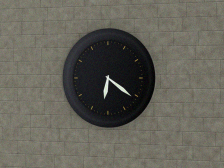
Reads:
h=6 m=21
